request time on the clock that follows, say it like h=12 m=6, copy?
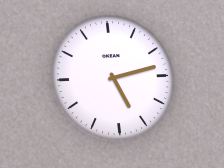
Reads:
h=5 m=13
